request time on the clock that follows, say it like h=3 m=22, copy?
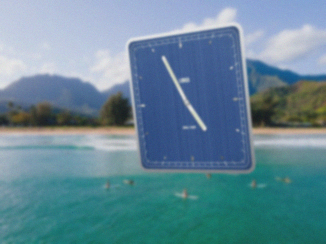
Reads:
h=4 m=56
